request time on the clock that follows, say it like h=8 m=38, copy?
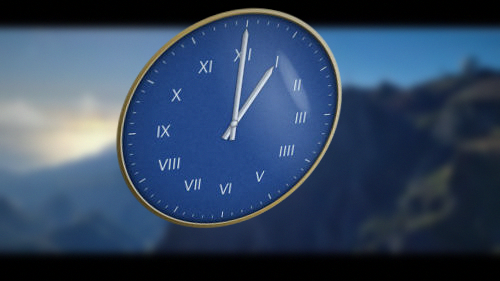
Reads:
h=1 m=0
